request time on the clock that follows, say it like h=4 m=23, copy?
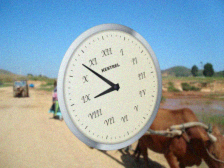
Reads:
h=8 m=53
